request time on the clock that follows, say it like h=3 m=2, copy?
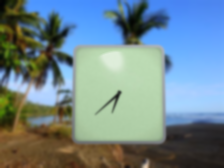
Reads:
h=6 m=38
